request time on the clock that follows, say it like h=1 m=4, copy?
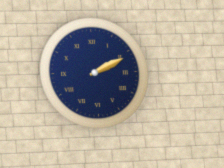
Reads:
h=2 m=11
